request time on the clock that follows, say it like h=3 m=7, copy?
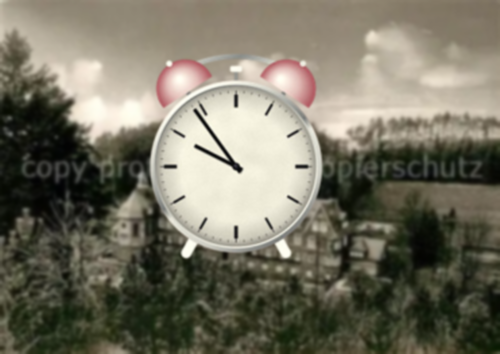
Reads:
h=9 m=54
